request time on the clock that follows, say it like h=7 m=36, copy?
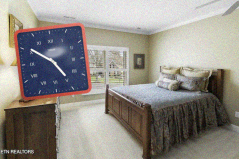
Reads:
h=4 m=51
